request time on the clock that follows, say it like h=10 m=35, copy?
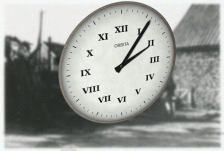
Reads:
h=2 m=6
